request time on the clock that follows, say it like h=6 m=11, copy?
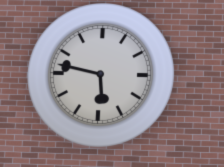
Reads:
h=5 m=47
